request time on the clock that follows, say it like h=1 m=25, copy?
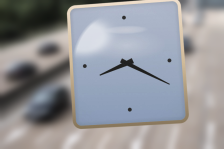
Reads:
h=8 m=20
